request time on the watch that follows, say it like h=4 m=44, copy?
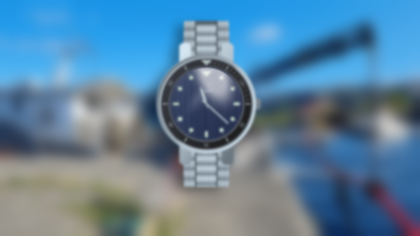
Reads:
h=11 m=22
